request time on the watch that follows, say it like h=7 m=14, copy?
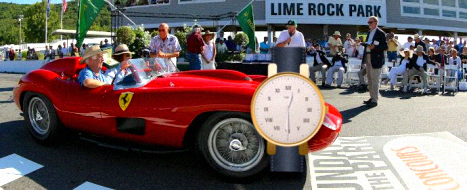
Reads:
h=12 m=30
